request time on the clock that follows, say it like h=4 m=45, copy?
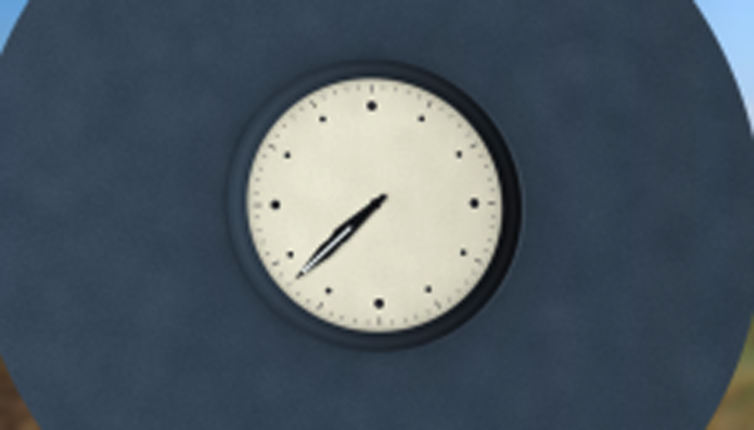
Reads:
h=7 m=38
